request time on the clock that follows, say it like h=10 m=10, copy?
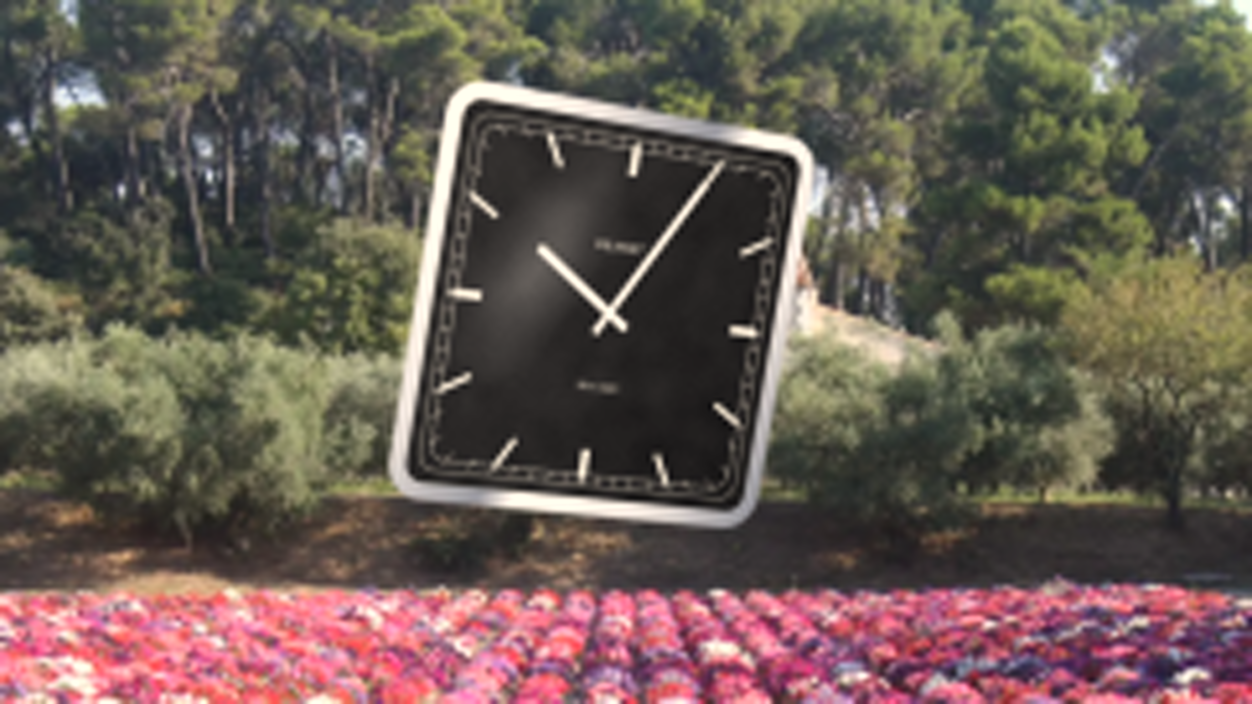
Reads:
h=10 m=5
